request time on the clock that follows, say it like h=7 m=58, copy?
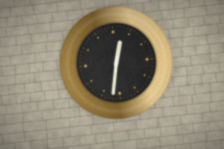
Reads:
h=12 m=32
